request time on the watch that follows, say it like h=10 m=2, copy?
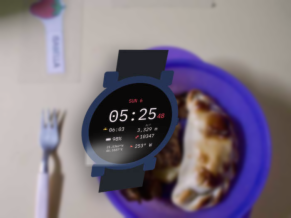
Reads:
h=5 m=25
